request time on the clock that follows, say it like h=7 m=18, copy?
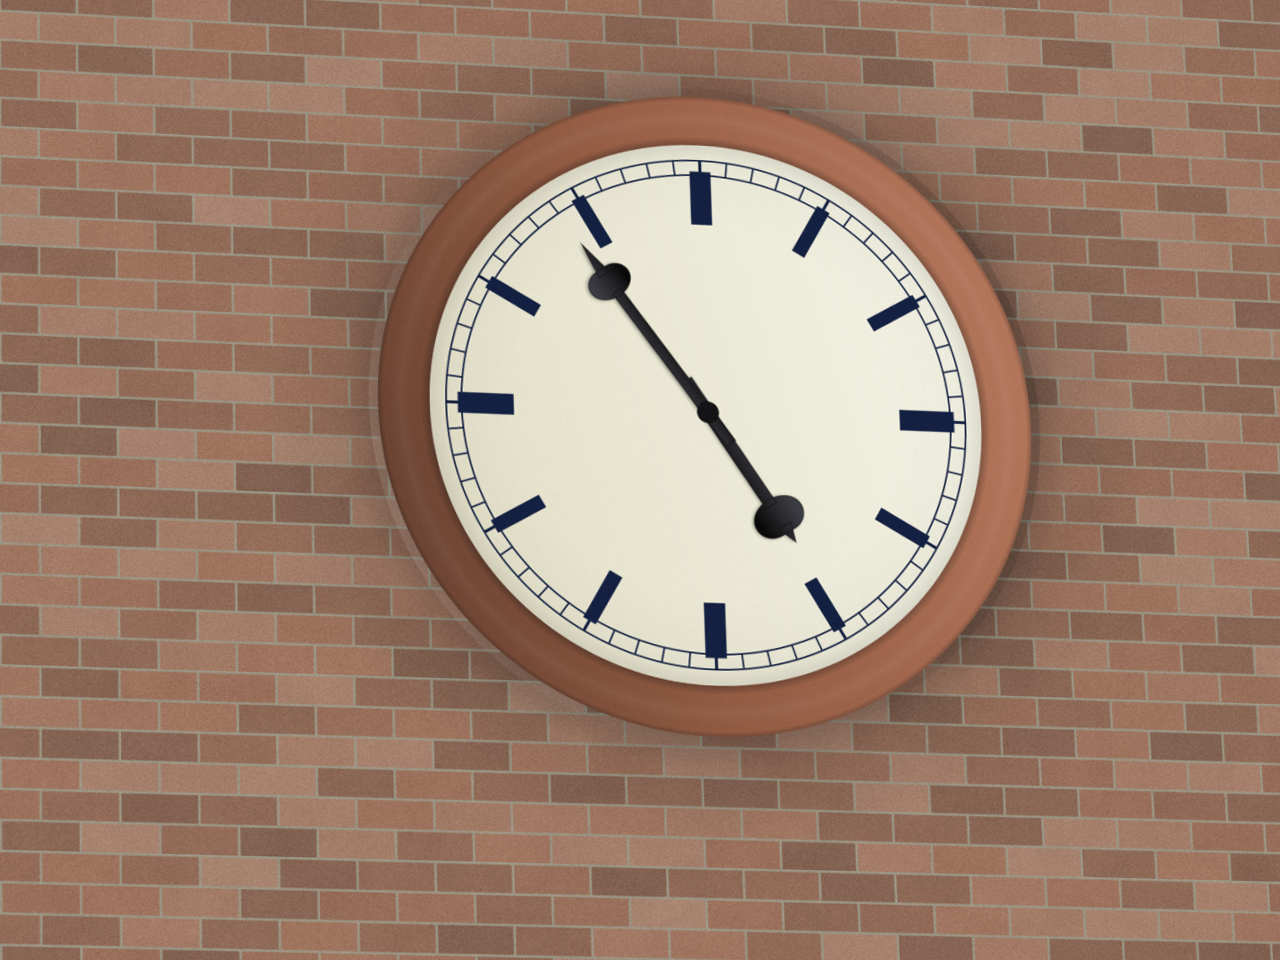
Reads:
h=4 m=54
